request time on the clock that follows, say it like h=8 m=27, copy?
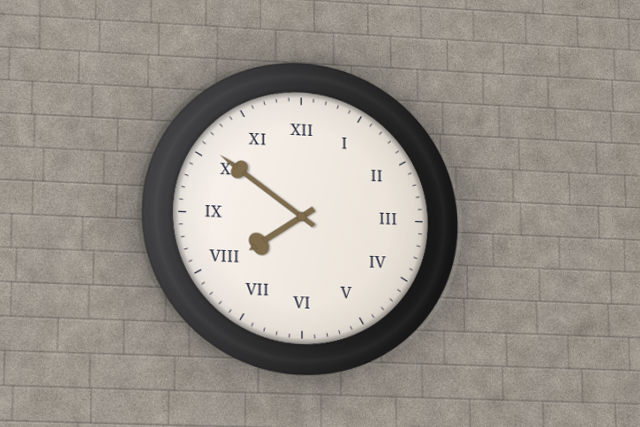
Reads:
h=7 m=51
